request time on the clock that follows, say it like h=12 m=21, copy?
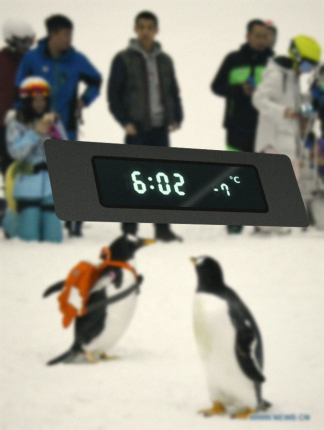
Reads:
h=6 m=2
